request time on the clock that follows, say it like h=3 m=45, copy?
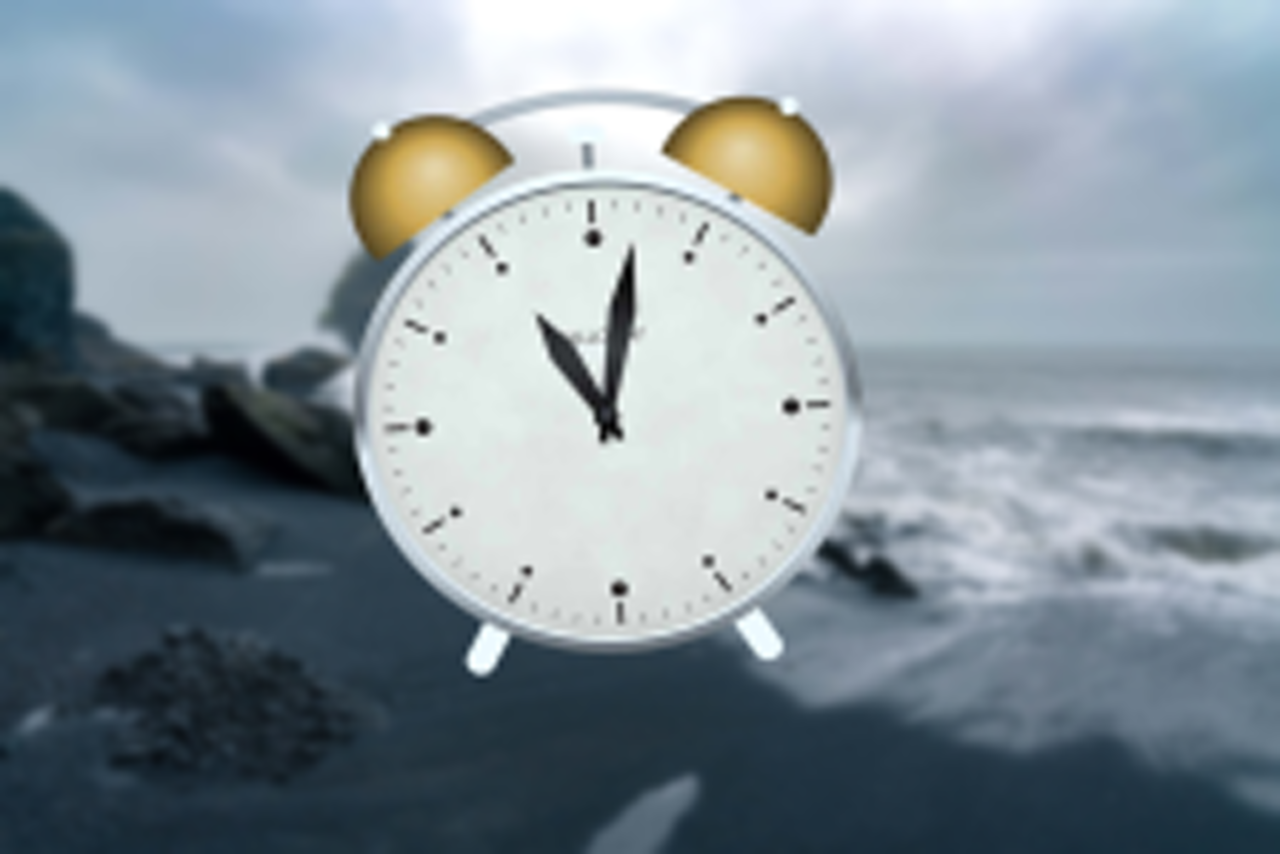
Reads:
h=11 m=2
